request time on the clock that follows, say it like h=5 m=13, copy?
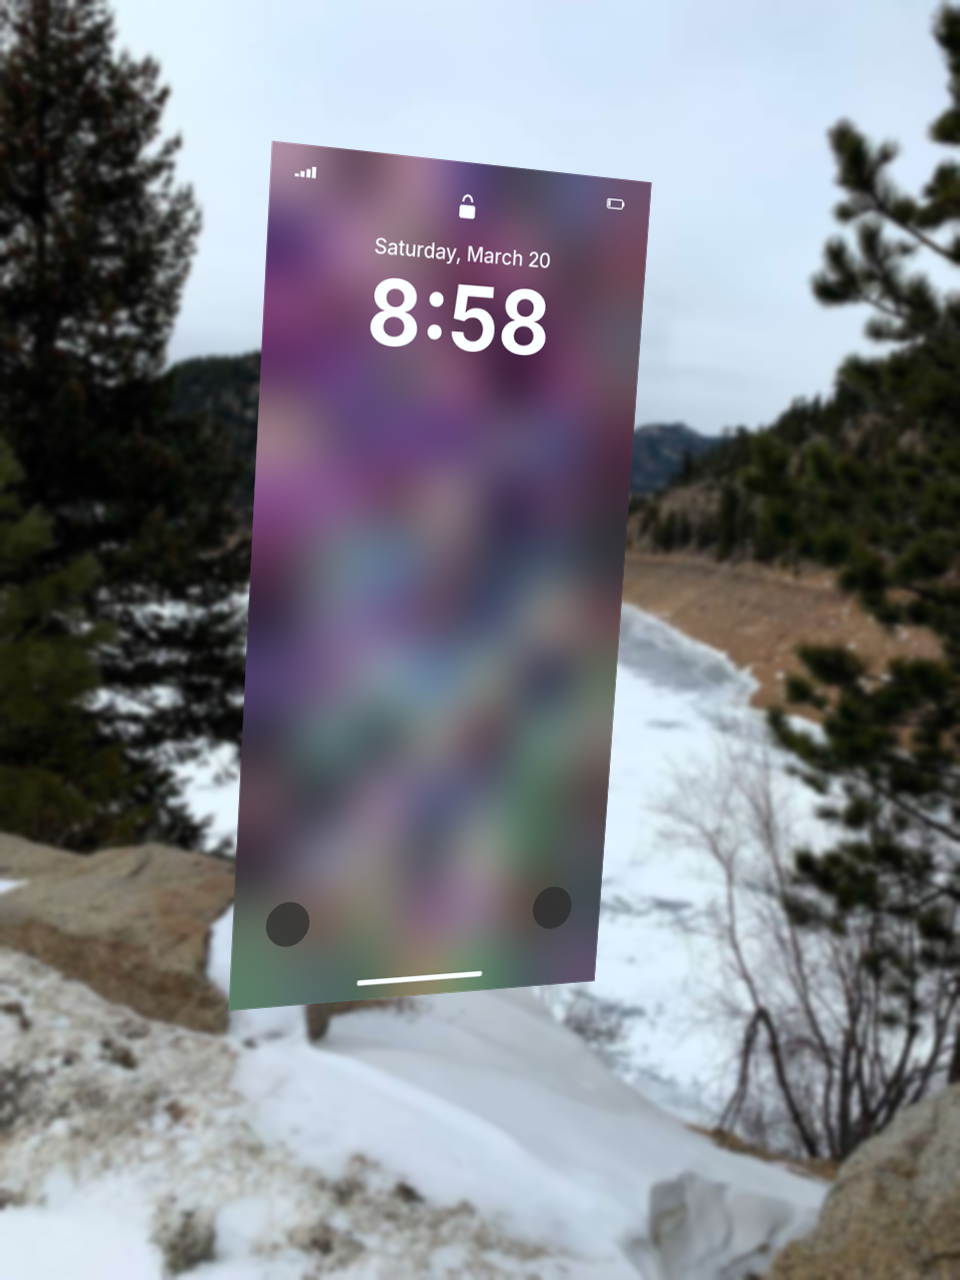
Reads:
h=8 m=58
